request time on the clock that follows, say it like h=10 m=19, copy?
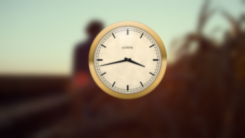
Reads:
h=3 m=43
